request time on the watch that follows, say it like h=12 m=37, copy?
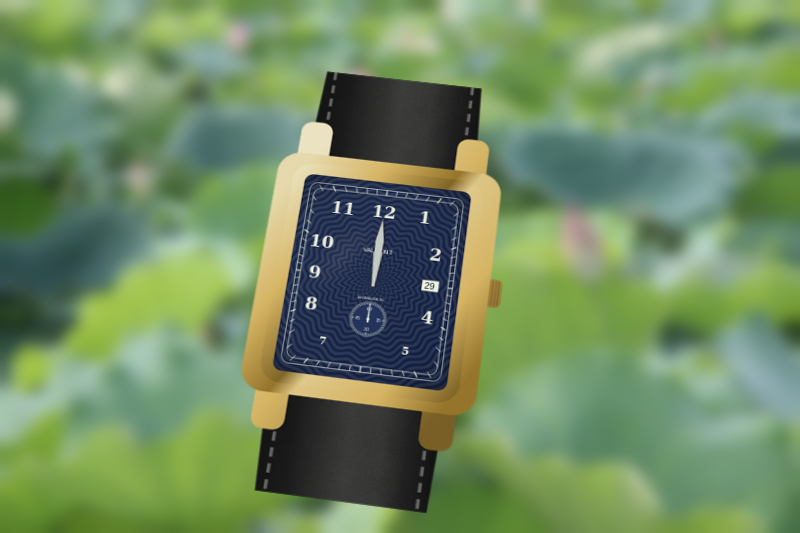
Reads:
h=12 m=0
